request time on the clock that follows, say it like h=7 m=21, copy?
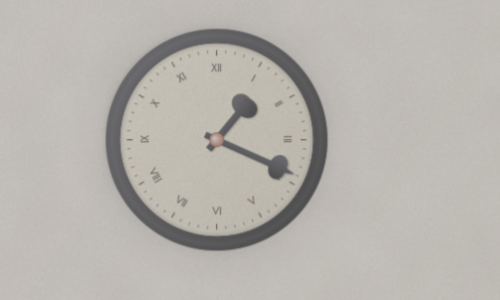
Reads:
h=1 m=19
